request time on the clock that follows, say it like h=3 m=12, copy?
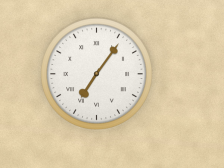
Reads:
h=7 m=6
